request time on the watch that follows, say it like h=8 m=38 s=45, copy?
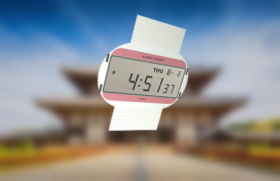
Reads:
h=4 m=51 s=37
